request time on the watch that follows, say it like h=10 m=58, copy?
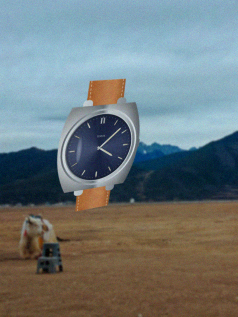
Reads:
h=4 m=8
